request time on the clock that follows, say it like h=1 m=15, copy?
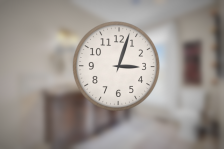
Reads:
h=3 m=3
